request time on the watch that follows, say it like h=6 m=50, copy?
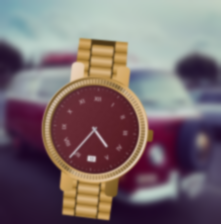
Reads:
h=4 m=36
